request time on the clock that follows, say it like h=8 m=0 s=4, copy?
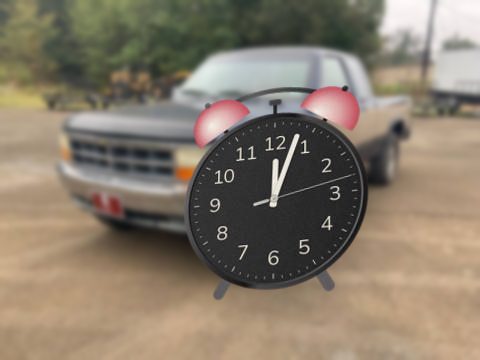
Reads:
h=12 m=3 s=13
